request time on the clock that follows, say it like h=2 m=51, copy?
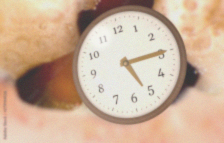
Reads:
h=5 m=15
